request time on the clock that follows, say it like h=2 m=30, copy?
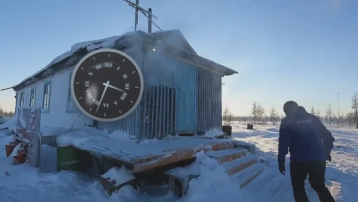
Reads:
h=3 m=33
